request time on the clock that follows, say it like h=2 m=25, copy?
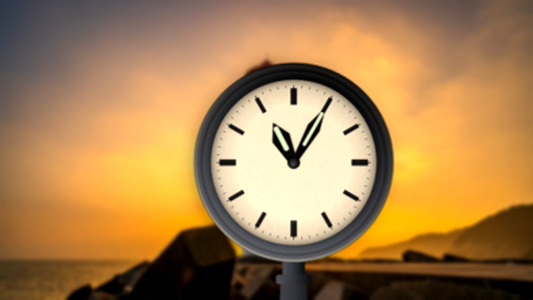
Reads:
h=11 m=5
